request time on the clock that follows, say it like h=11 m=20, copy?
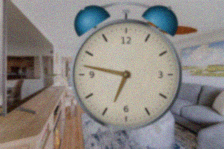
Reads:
h=6 m=47
